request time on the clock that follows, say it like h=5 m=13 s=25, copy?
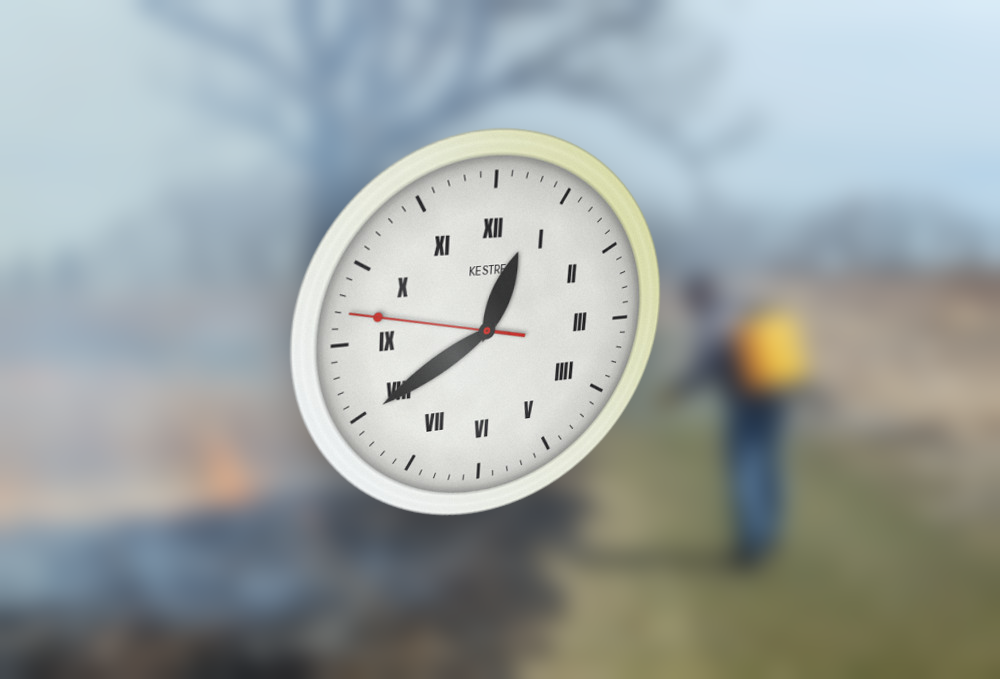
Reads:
h=12 m=39 s=47
